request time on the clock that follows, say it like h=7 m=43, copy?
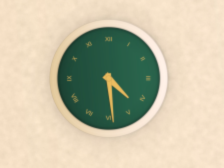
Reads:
h=4 m=29
